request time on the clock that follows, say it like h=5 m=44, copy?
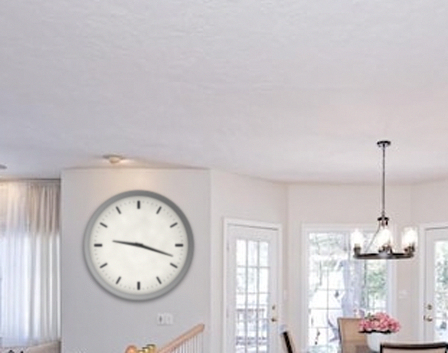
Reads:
h=9 m=18
